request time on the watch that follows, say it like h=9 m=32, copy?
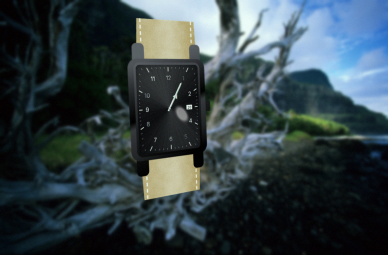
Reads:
h=1 m=5
